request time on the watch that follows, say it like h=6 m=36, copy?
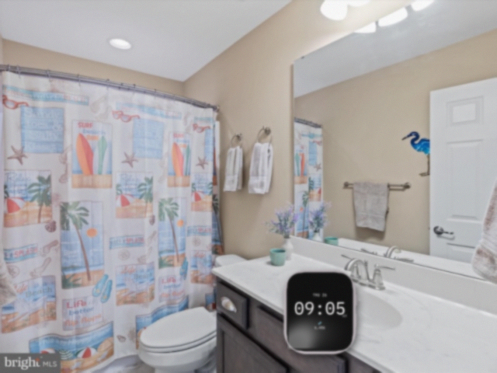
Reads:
h=9 m=5
